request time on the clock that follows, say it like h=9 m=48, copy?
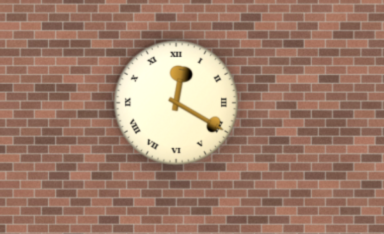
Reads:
h=12 m=20
